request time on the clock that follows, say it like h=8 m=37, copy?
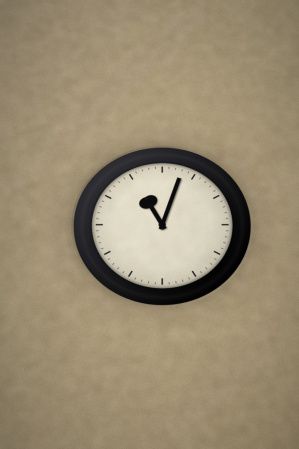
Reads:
h=11 m=3
